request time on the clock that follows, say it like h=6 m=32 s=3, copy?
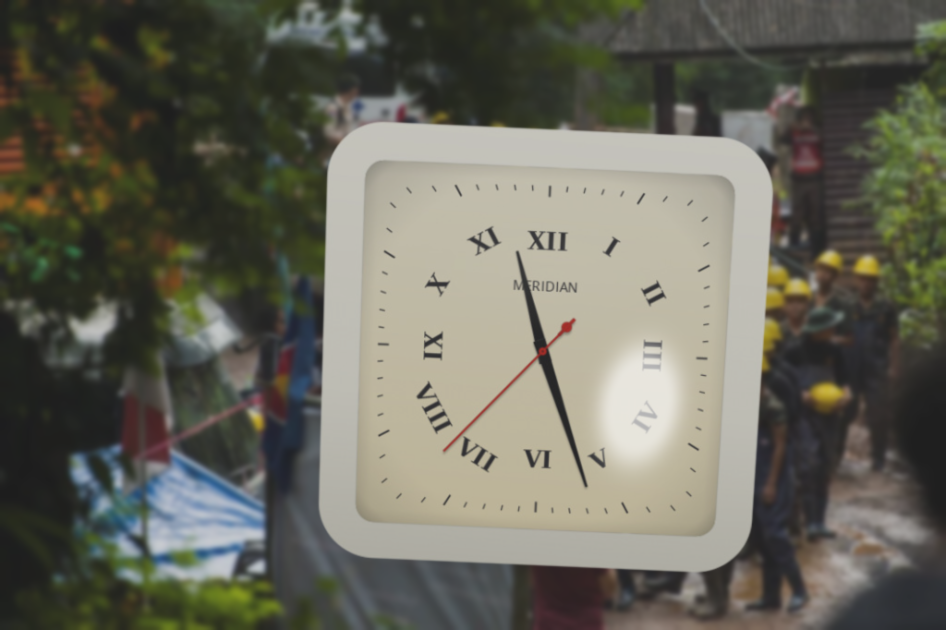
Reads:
h=11 m=26 s=37
